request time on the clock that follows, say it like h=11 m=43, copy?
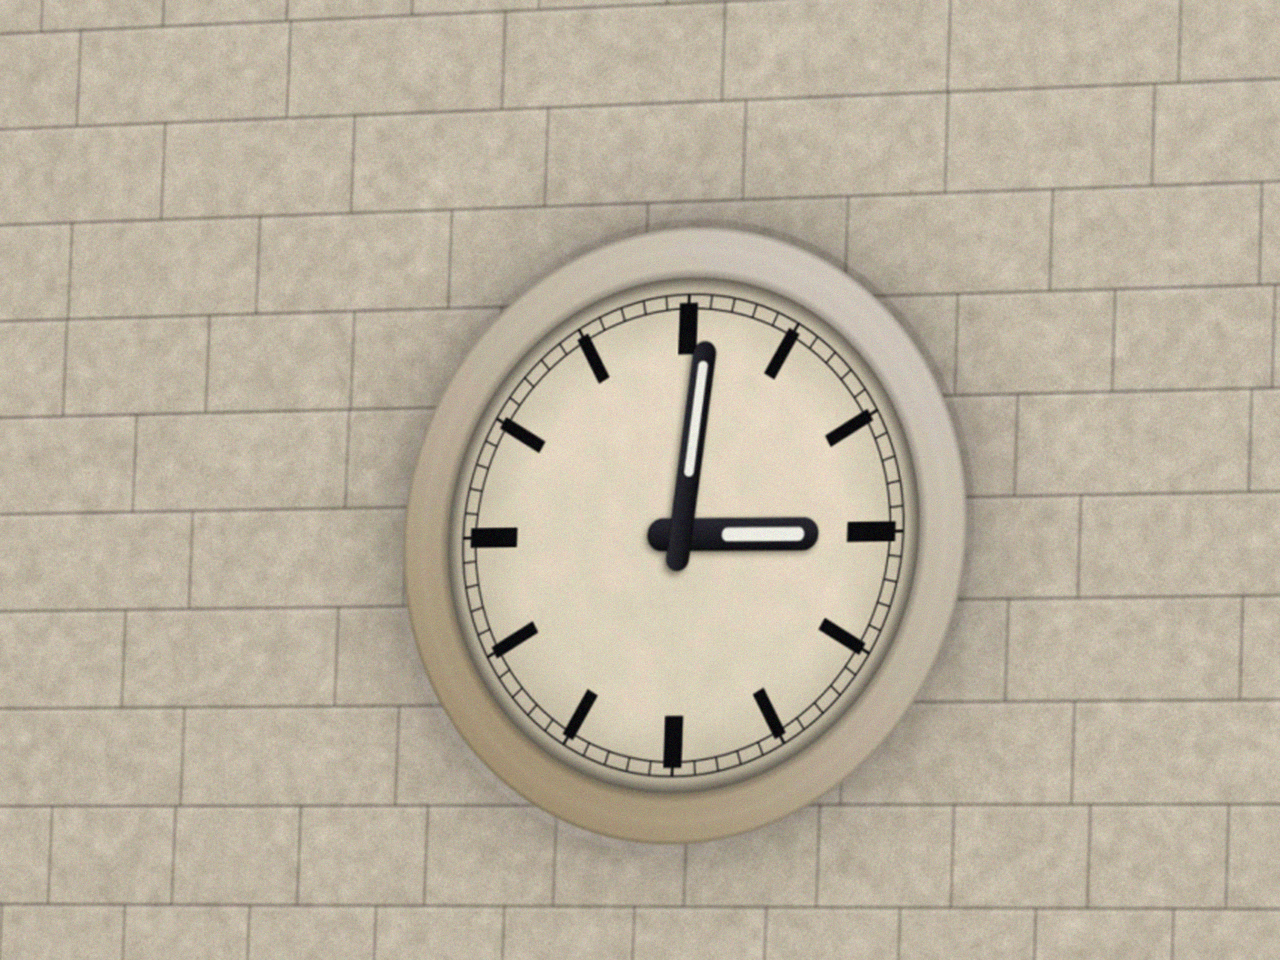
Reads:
h=3 m=1
